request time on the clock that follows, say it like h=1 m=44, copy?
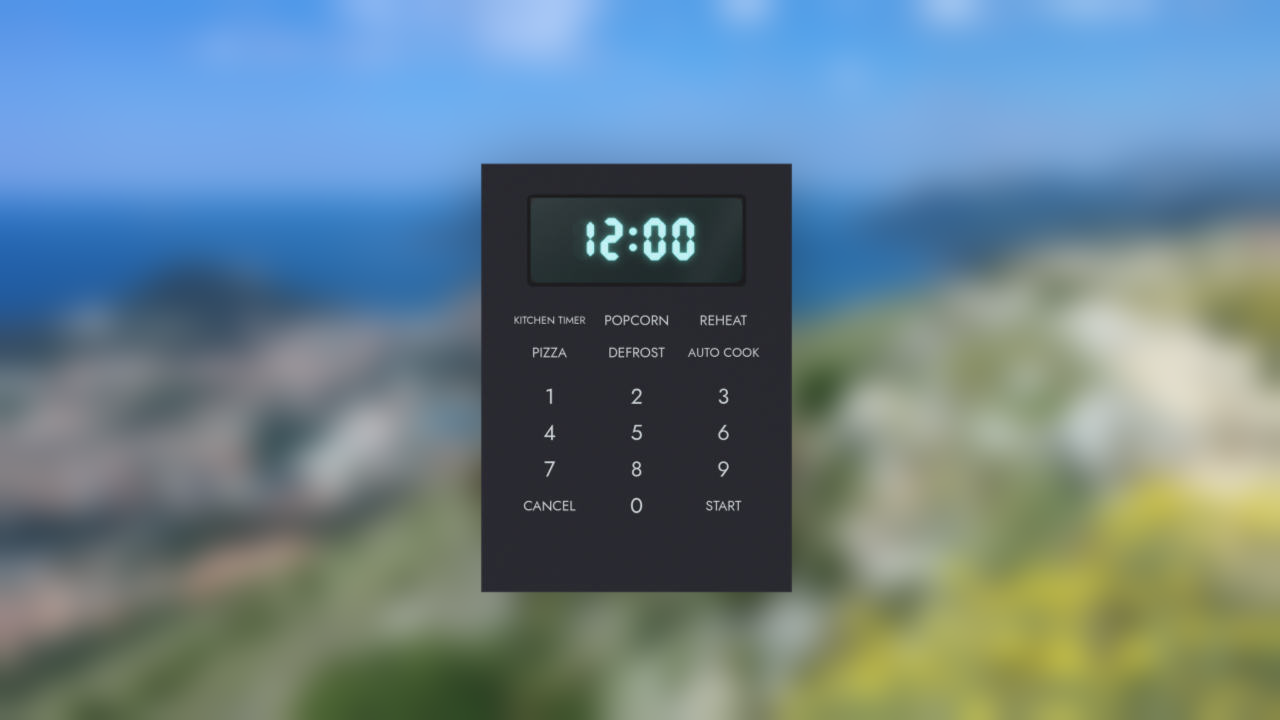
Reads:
h=12 m=0
